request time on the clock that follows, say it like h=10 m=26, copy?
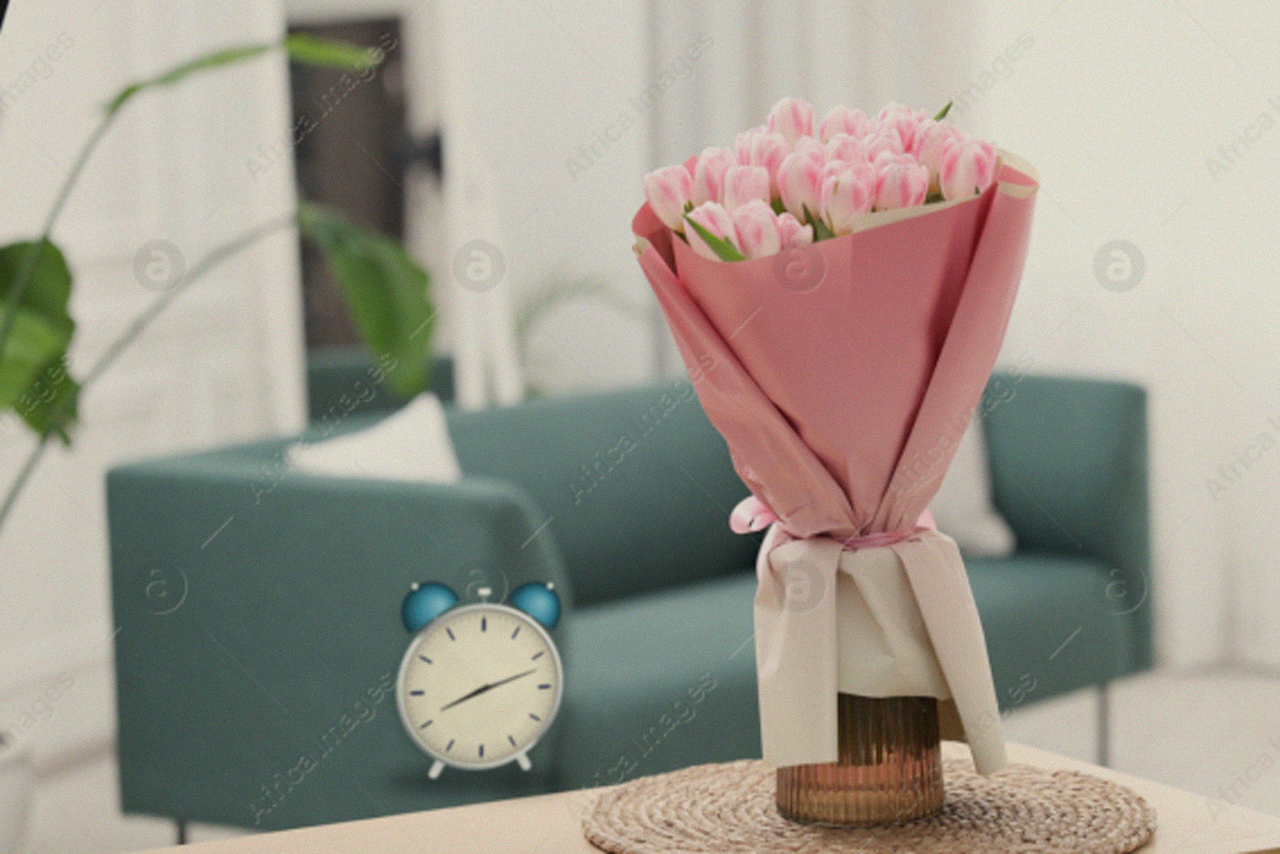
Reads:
h=8 m=12
